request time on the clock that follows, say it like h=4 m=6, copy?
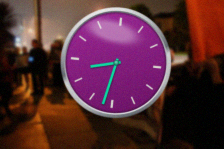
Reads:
h=8 m=32
